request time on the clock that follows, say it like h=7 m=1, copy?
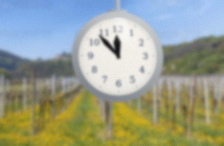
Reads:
h=11 m=53
